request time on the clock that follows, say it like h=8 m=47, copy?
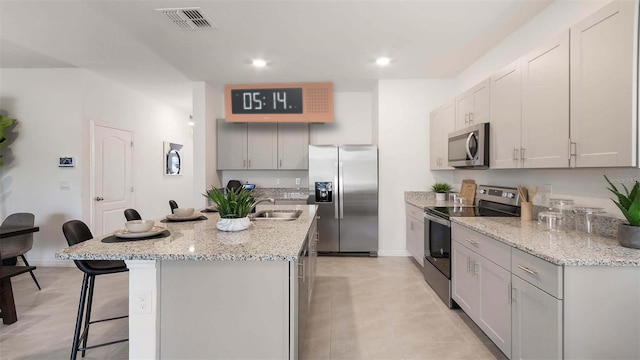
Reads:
h=5 m=14
